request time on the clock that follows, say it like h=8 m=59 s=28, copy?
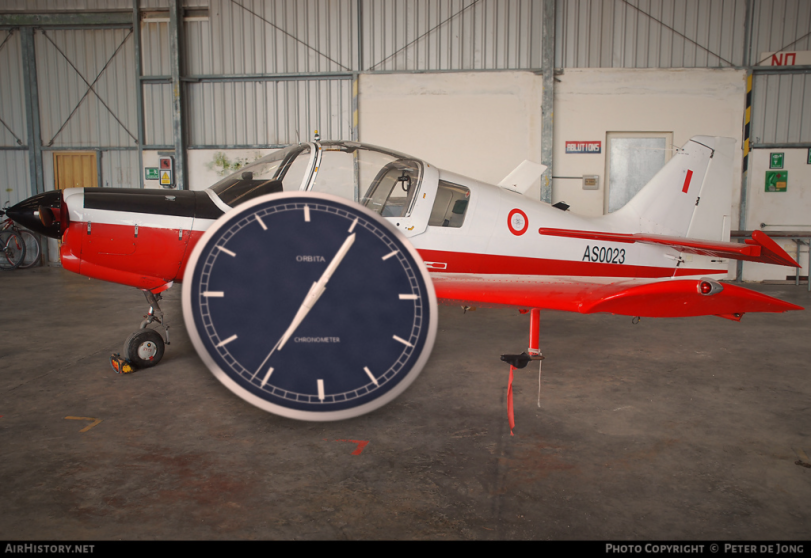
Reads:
h=7 m=5 s=36
